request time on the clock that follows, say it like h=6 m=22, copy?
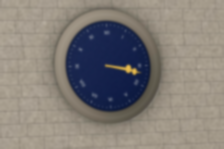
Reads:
h=3 m=17
